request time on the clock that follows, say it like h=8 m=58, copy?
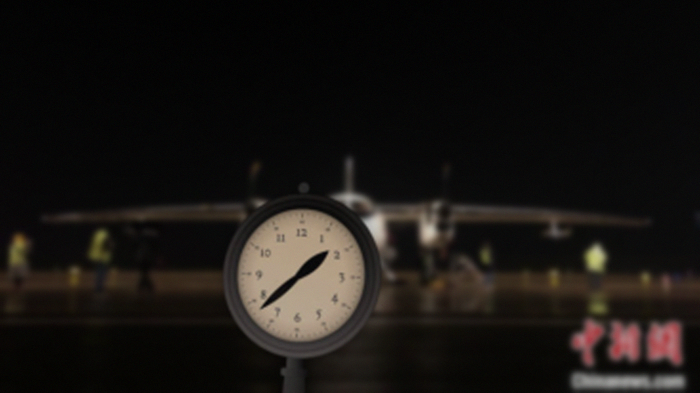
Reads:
h=1 m=38
